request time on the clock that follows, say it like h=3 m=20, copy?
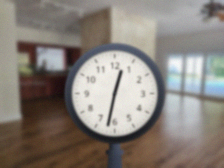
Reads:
h=12 m=32
